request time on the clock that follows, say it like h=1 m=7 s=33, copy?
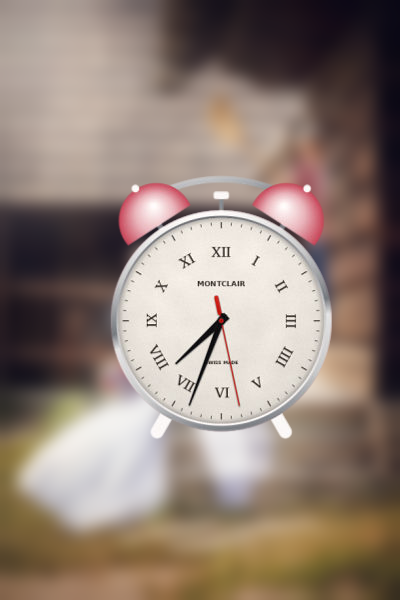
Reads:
h=7 m=33 s=28
